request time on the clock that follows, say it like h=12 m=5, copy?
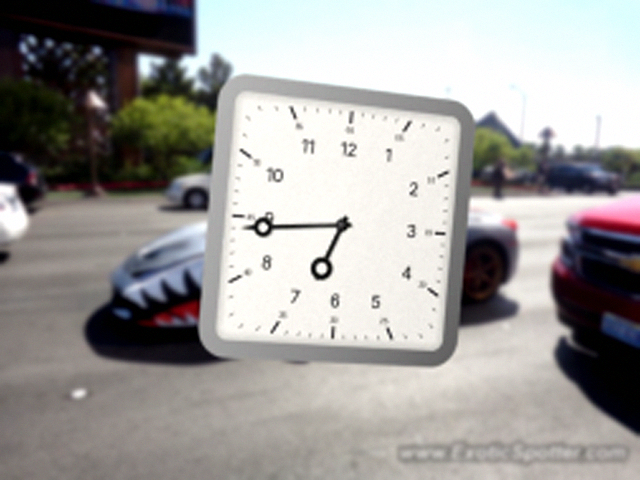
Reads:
h=6 m=44
